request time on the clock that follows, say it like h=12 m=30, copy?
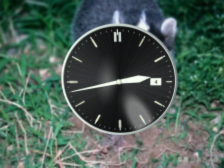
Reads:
h=2 m=43
